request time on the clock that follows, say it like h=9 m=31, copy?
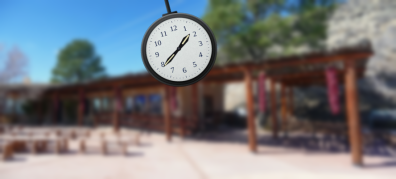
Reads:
h=1 m=39
